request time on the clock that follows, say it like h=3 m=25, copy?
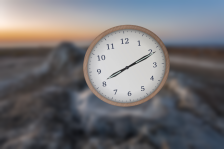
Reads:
h=8 m=11
